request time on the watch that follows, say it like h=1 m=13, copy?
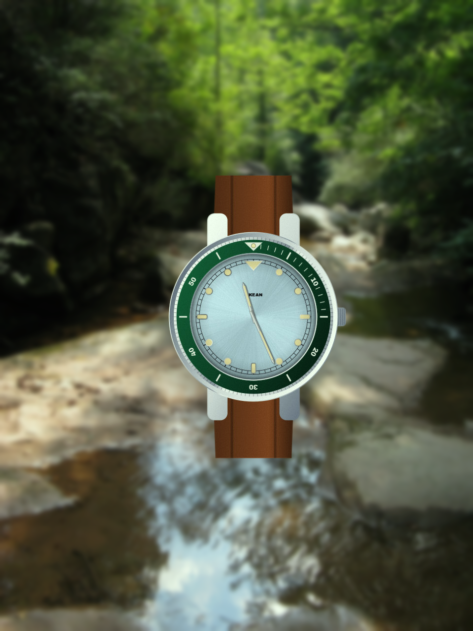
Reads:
h=11 m=26
